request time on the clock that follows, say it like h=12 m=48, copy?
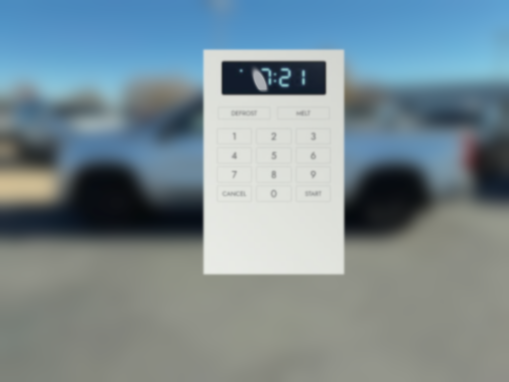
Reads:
h=7 m=21
